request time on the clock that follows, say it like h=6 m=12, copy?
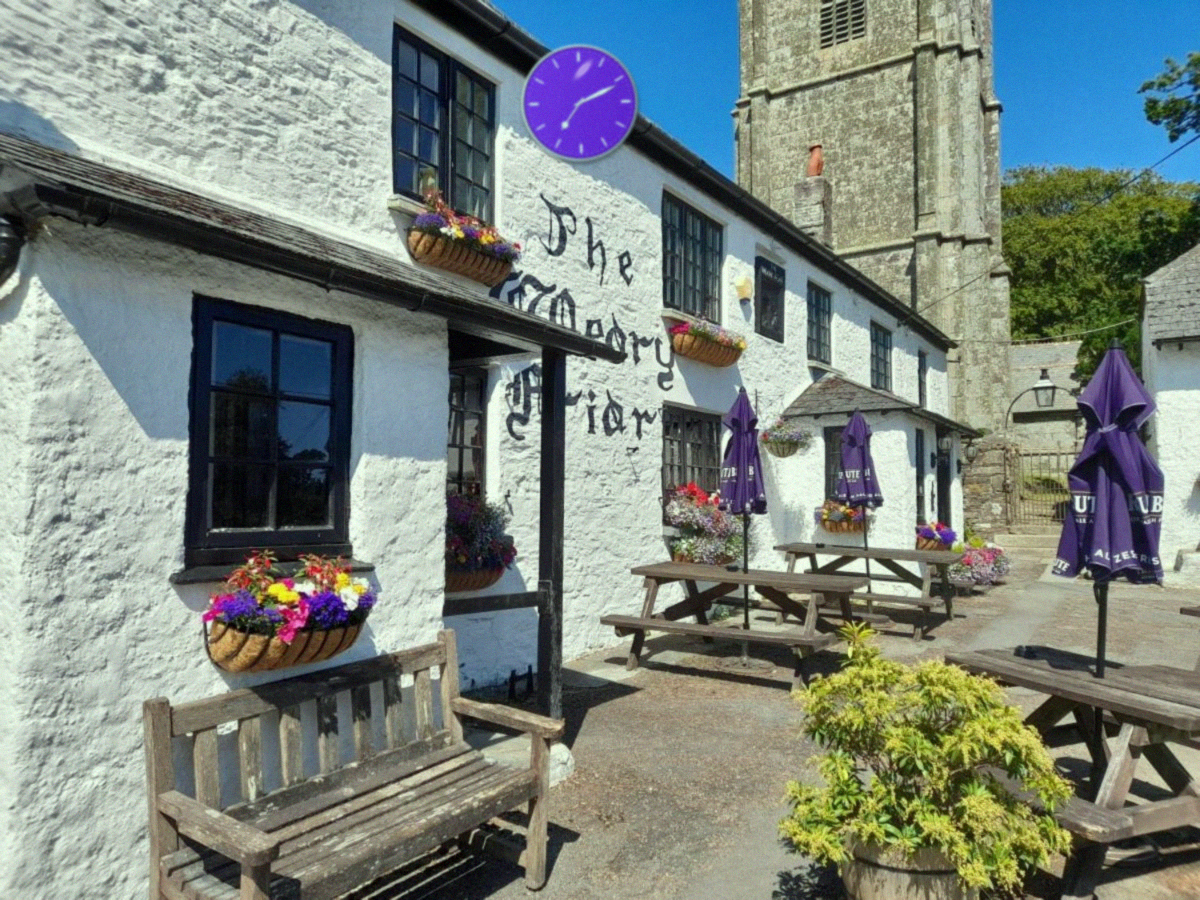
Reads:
h=7 m=11
